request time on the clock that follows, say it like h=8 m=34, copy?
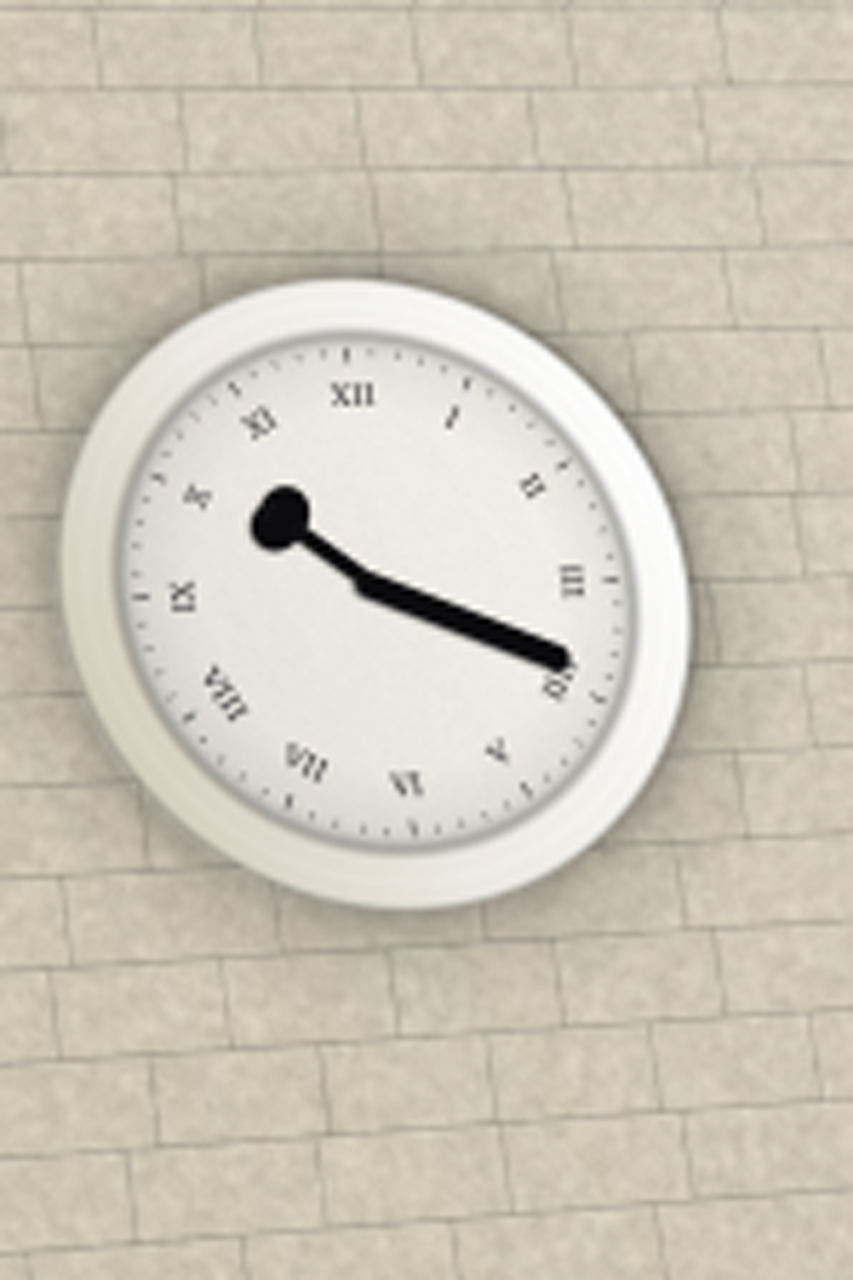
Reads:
h=10 m=19
